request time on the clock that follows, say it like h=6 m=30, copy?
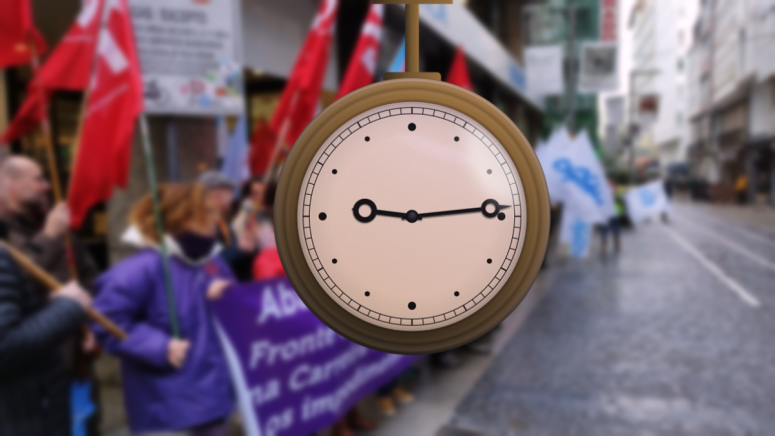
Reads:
h=9 m=14
